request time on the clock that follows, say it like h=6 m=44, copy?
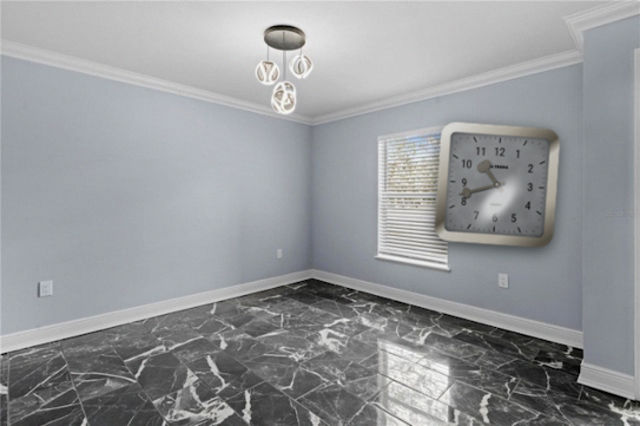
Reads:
h=10 m=42
